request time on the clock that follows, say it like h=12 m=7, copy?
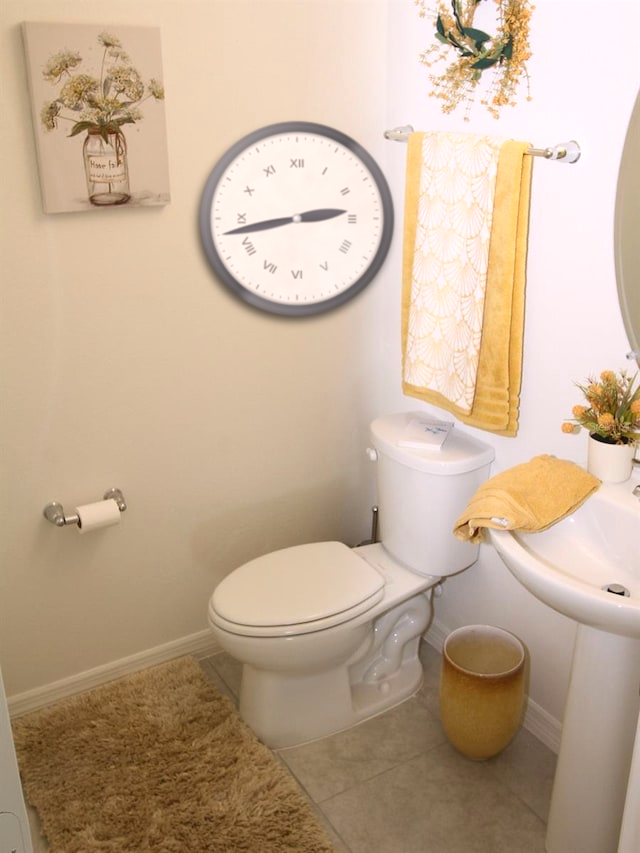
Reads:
h=2 m=43
